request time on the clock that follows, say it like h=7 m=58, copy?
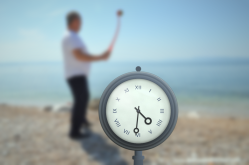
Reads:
h=4 m=31
